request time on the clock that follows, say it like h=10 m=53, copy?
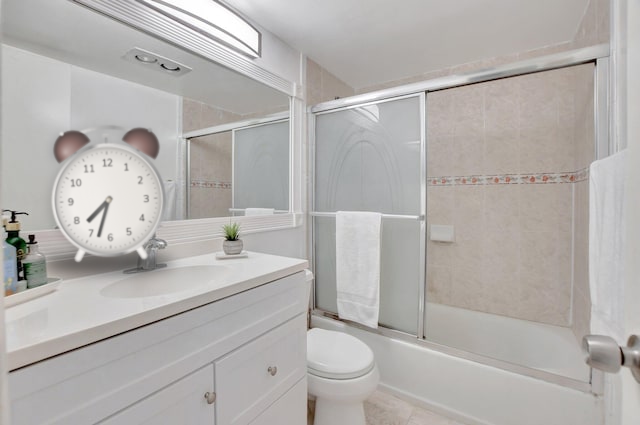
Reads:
h=7 m=33
